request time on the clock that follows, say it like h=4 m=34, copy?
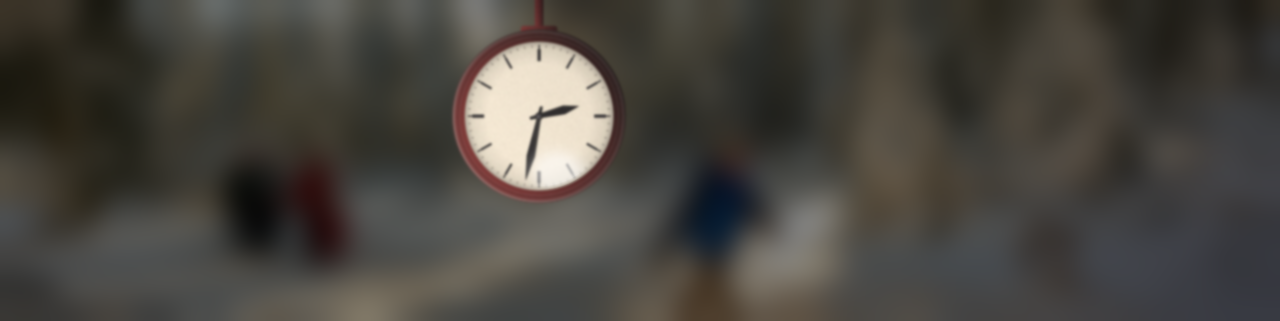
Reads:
h=2 m=32
